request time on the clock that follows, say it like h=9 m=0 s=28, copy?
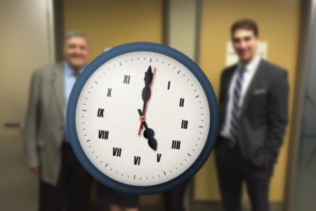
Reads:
h=5 m=0 s=1
